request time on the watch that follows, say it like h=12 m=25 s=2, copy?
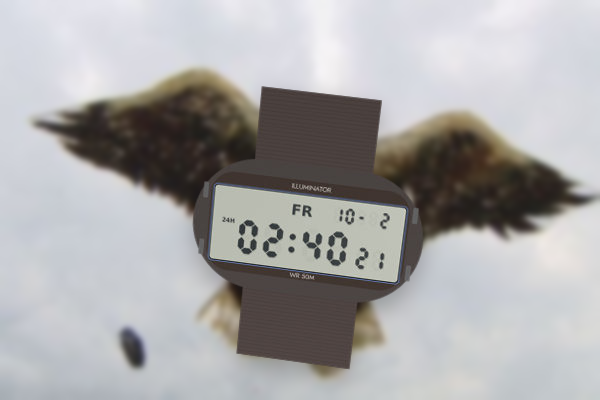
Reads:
h=2 m=40 s=21
